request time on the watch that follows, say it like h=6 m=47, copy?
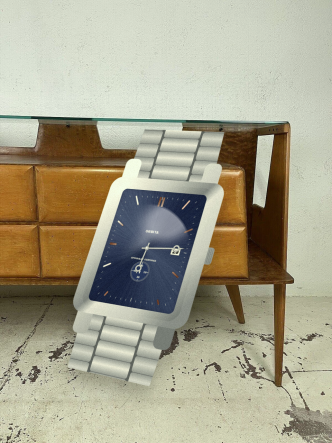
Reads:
h=6 m=14
